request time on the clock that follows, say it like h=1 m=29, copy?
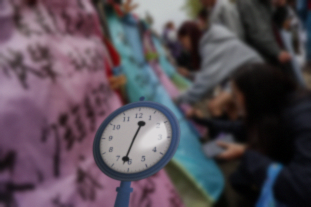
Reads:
h=12 m=32
